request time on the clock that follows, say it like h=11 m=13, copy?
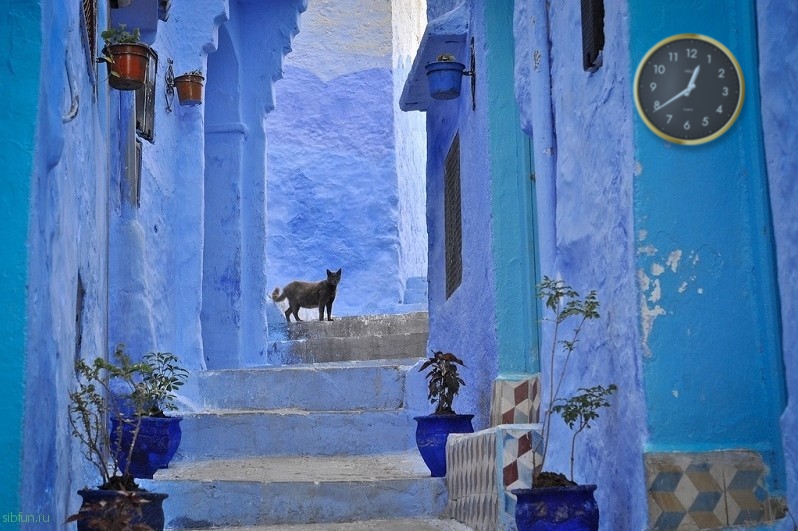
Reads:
h=12 m=39
